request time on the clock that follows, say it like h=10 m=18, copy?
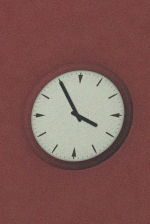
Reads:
h=3 m=55
